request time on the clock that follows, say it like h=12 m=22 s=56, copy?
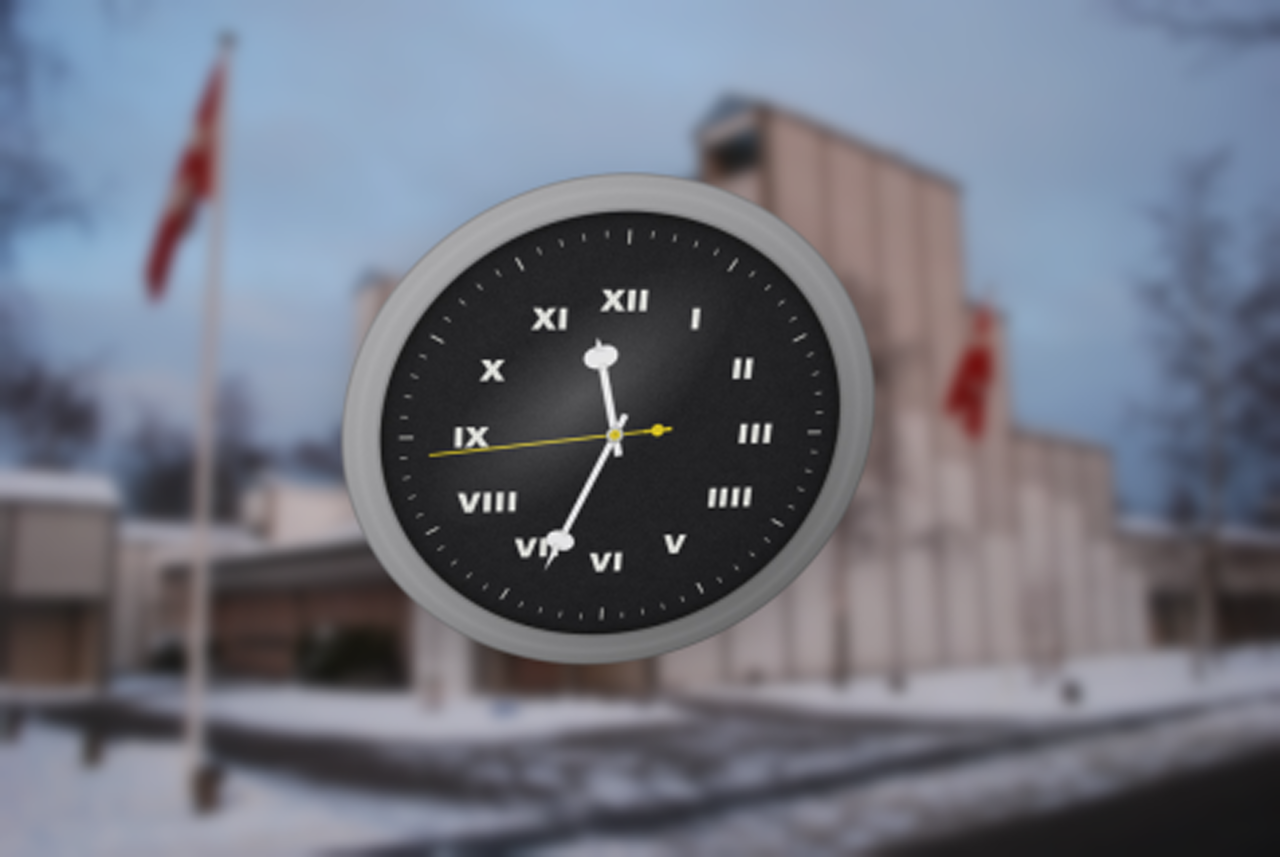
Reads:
h=11 m=33 s=44
